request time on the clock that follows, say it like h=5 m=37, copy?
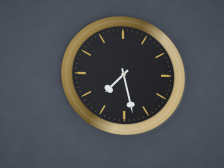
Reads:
h=7 m=28
